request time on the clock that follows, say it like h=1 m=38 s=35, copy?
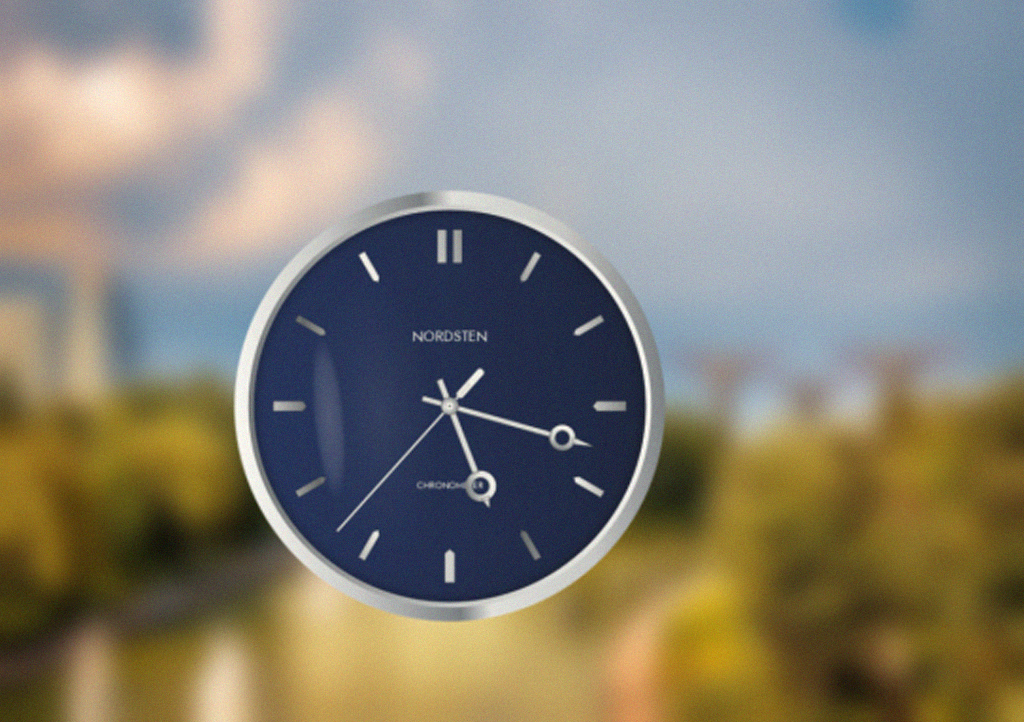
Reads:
h=5 m=17 s=37
